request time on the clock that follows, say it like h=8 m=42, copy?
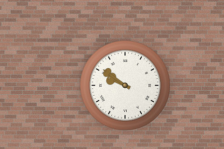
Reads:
h=9 m=51
